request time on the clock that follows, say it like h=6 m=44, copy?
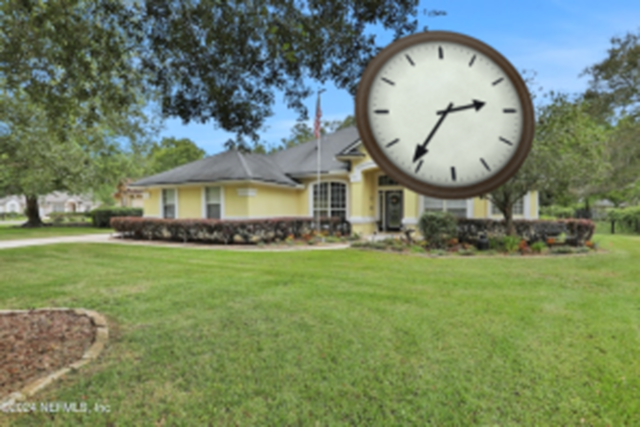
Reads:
h=2 m=36
